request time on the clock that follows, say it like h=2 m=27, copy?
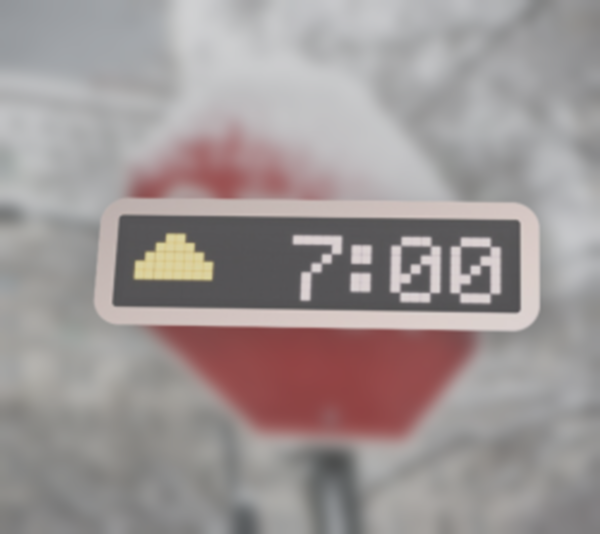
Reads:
h=7 m=0
